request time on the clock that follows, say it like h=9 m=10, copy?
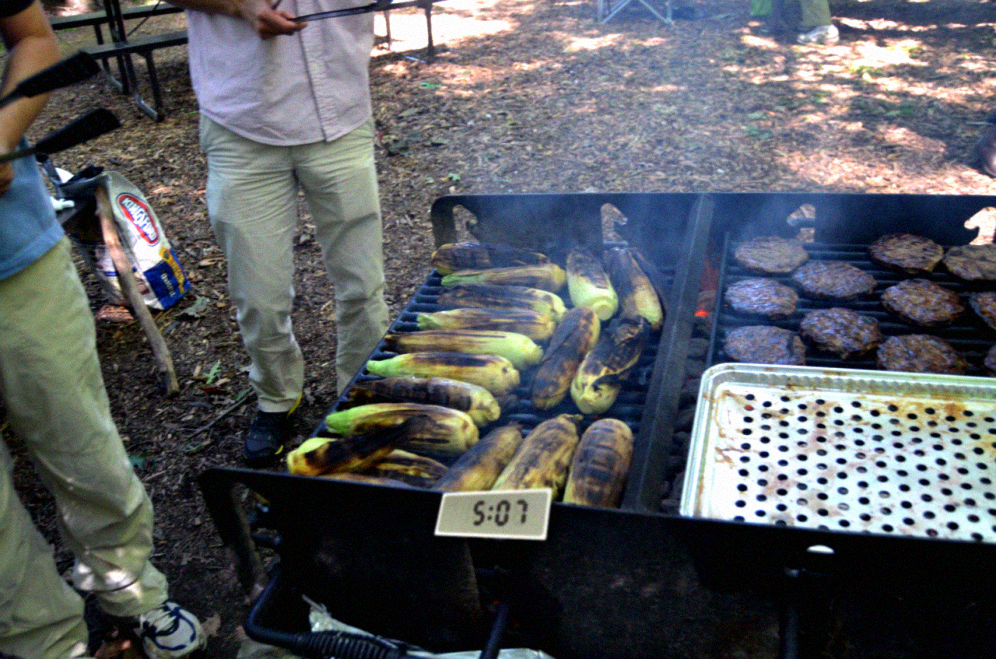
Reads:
h=5 m=7
